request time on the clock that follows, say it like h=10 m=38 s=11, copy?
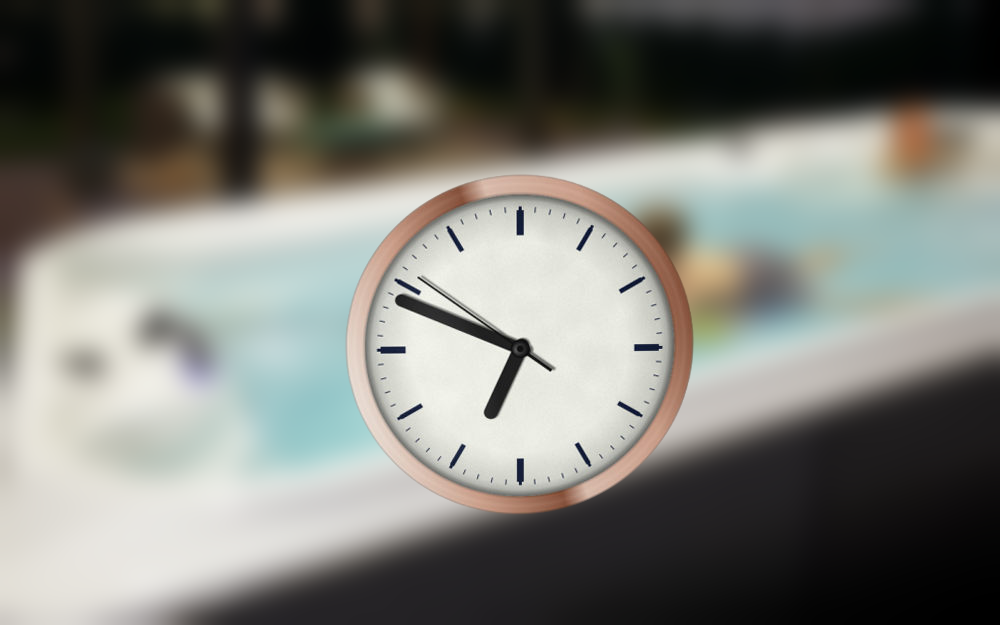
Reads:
h=6 m=48 s=51
